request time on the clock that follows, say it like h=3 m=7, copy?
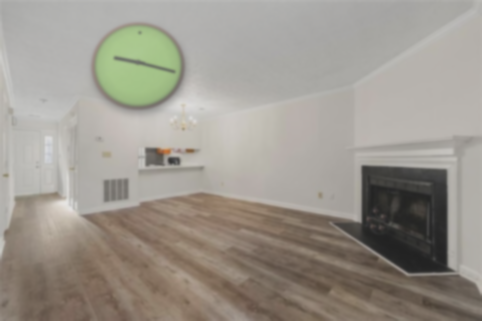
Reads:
h=9 m=17
